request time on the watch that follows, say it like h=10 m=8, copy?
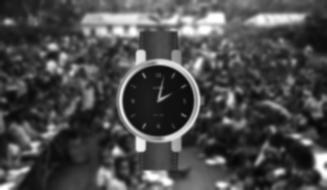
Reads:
h=2 m=2
